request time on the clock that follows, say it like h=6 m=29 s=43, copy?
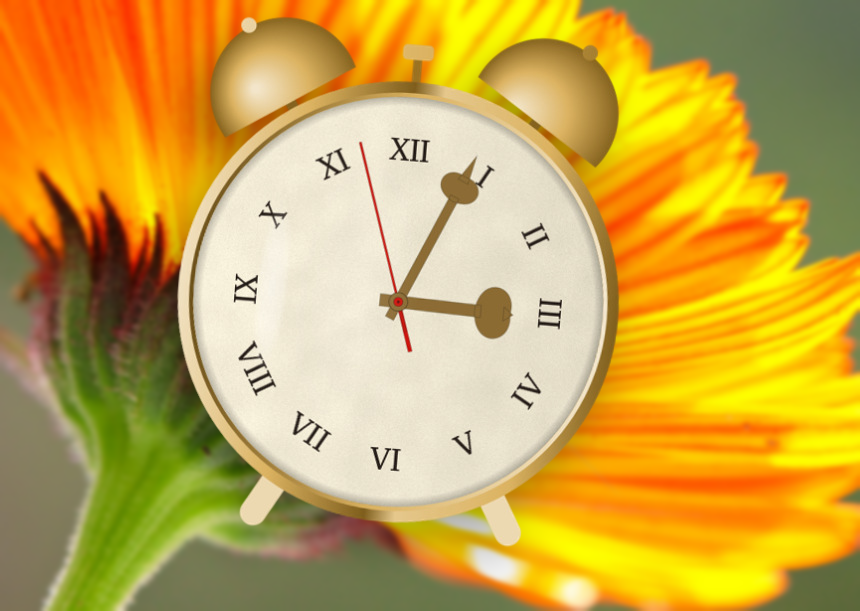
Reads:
h=3 m=3 s=57
